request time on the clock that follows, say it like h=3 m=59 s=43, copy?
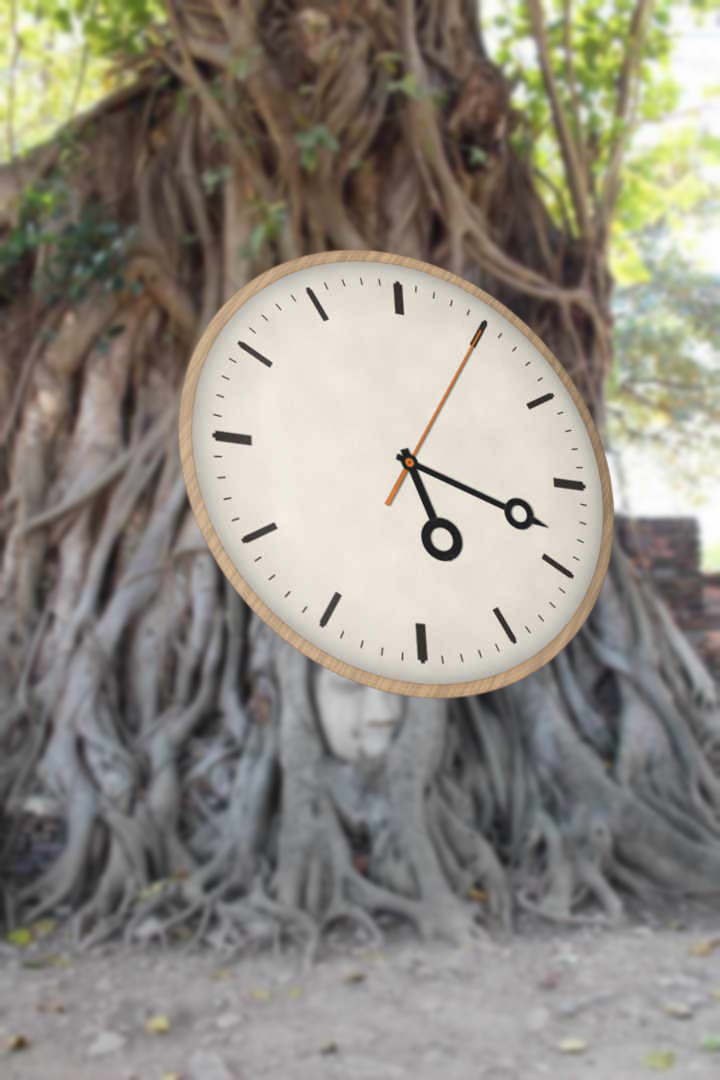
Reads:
h=5 m=18 s=5
